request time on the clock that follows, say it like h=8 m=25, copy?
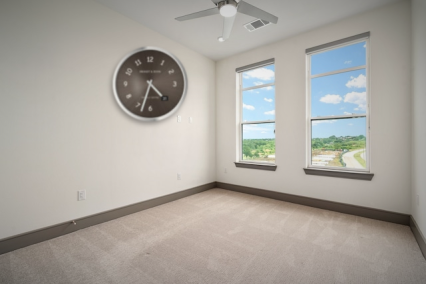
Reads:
h=4 m=33
